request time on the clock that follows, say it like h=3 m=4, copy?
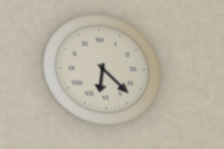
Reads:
h=6 m=23
